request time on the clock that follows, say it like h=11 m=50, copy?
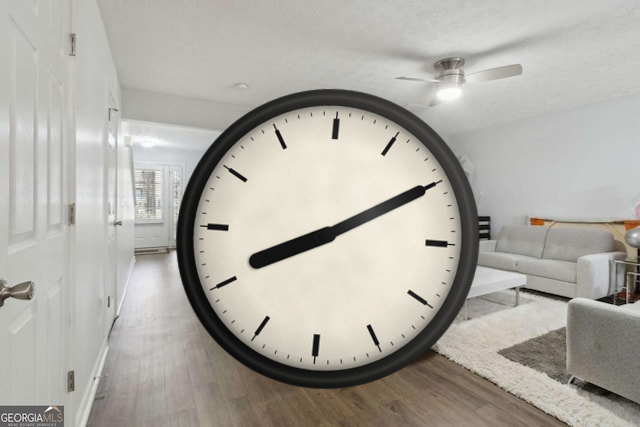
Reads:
h=8 m=10
